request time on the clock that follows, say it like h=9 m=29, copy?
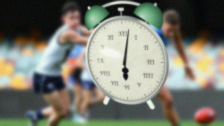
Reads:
h=6 m=2
